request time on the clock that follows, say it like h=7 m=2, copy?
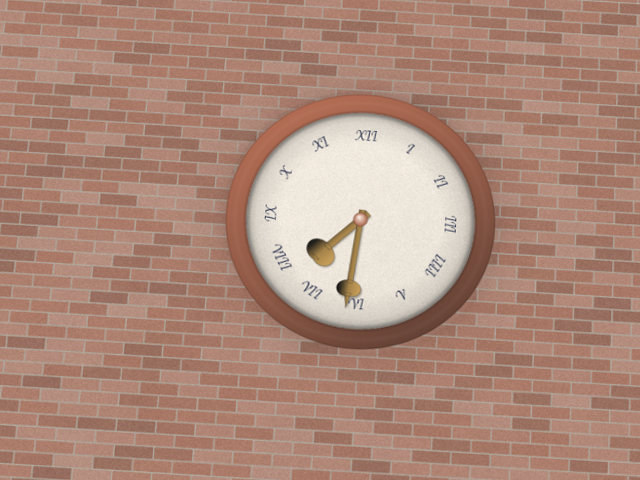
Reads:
h=7 m=31
